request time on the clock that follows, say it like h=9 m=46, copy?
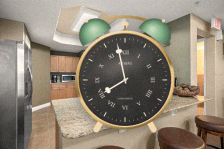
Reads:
h=7 m=58
